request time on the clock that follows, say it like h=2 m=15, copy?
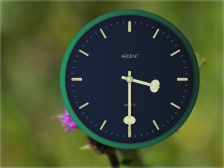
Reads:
h=3 m=30
